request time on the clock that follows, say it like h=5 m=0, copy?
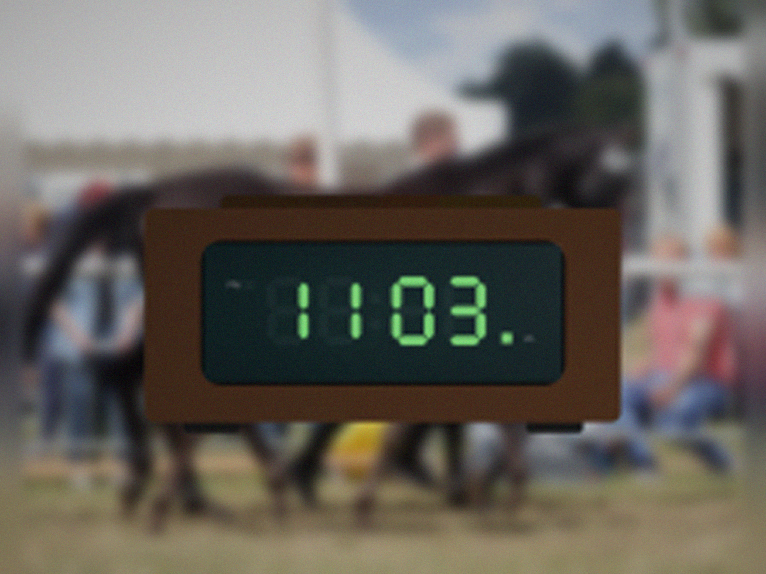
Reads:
h=11 m=3
